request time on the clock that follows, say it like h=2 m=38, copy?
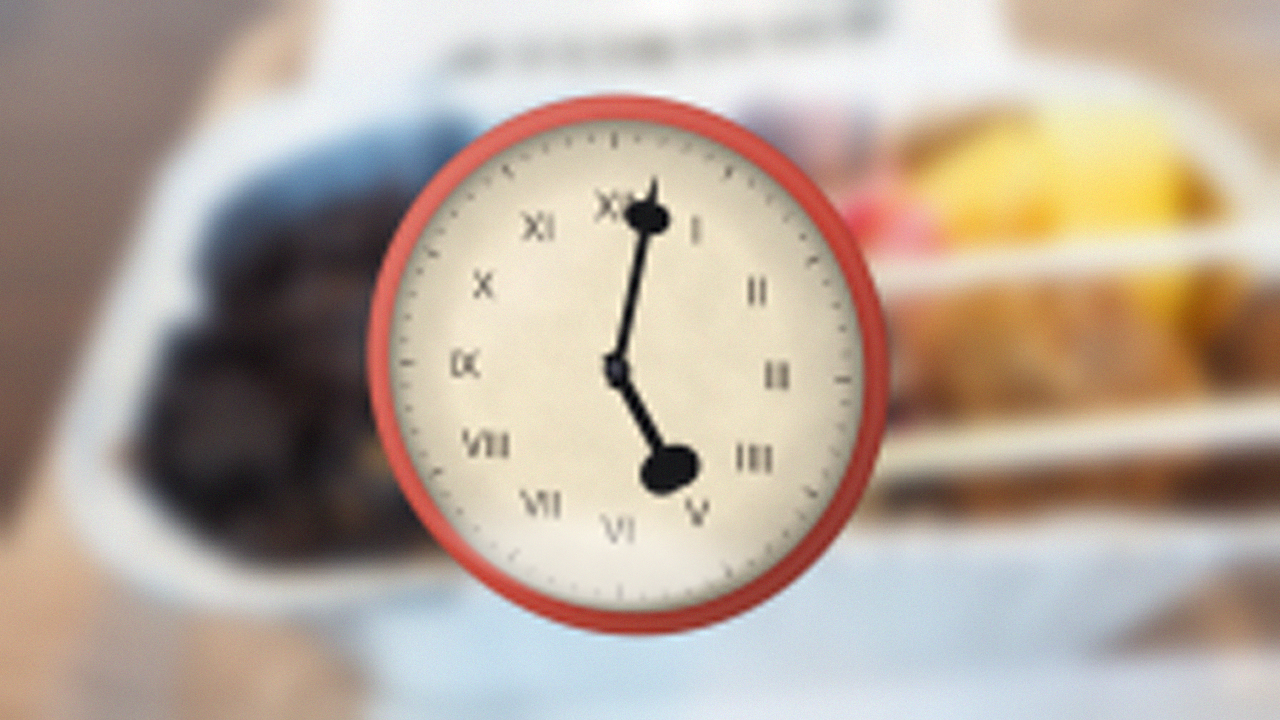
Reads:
h=5 m=2
